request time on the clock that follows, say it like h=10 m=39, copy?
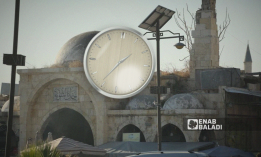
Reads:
h=1 m=36
